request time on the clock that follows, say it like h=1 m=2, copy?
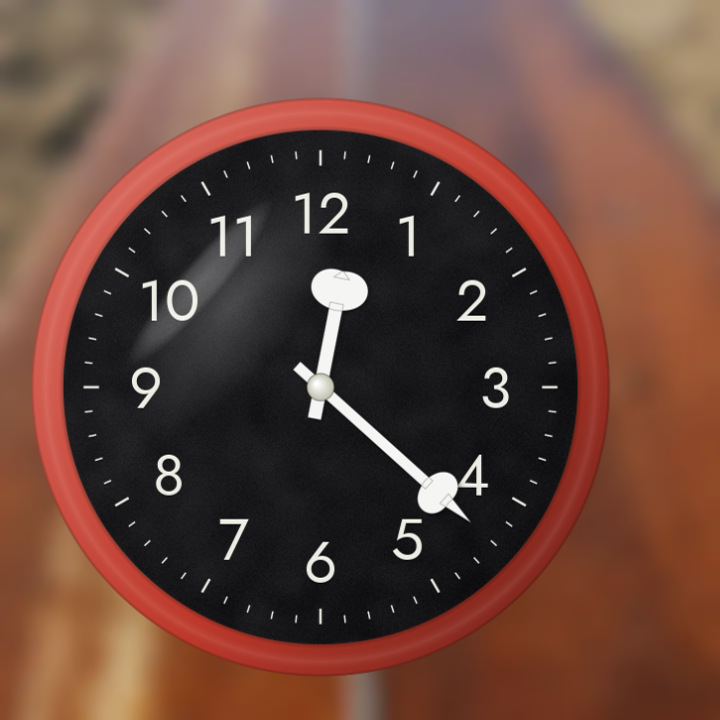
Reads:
h=12 m=22
